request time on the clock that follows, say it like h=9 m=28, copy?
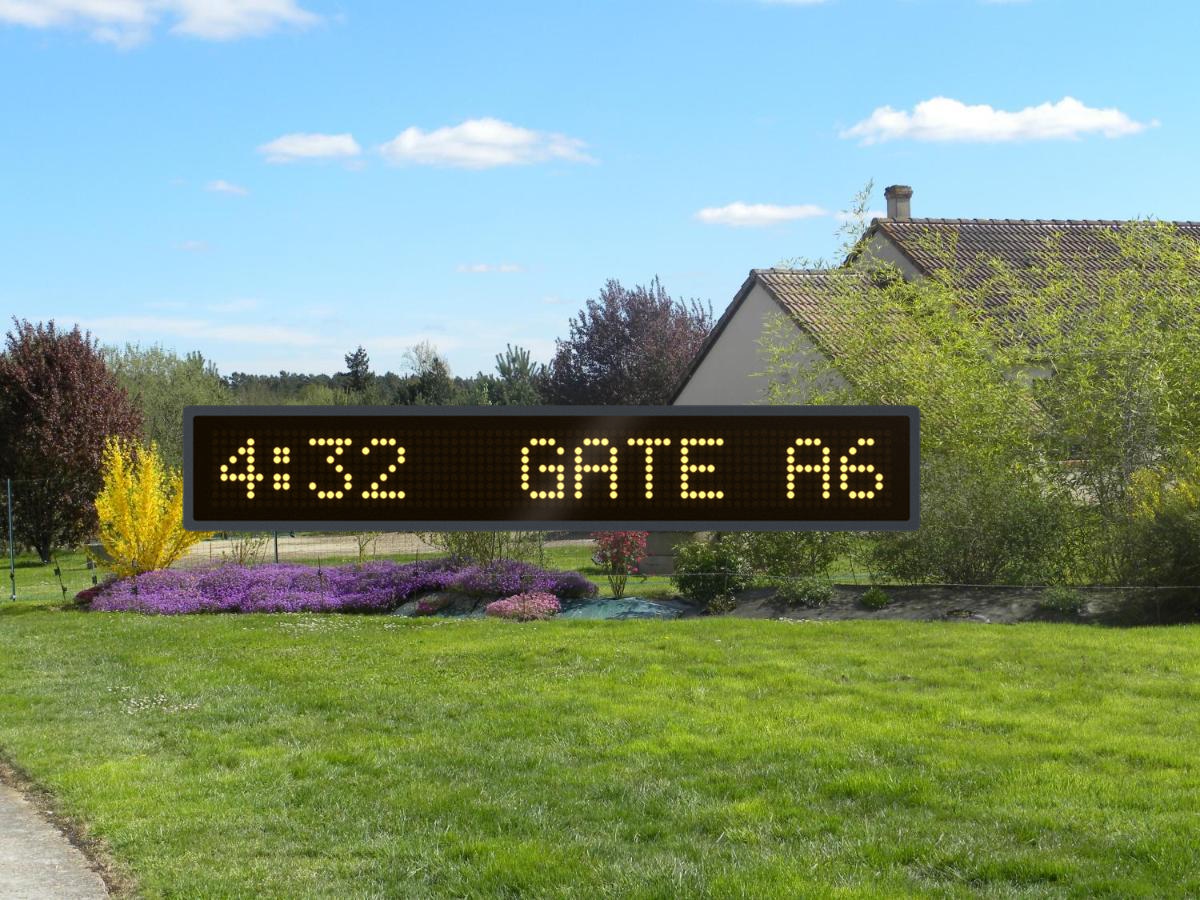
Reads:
h=4 m=32
